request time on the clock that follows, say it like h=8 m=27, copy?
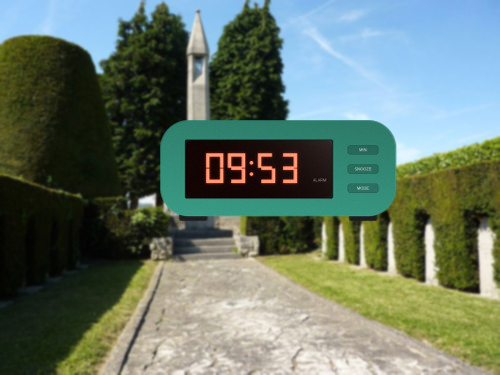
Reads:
h=9 m=53
